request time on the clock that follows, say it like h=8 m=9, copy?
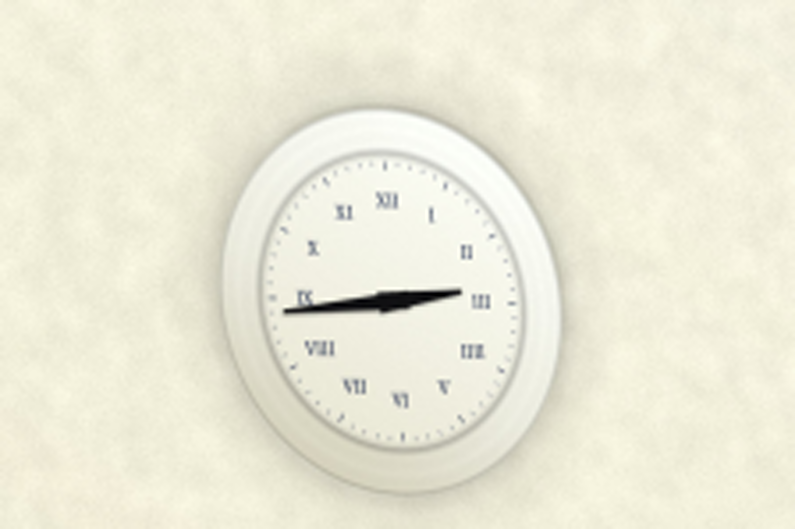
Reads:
h=2 m=44
